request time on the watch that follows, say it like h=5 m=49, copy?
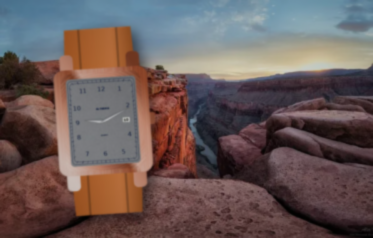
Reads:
h=9 m=11
